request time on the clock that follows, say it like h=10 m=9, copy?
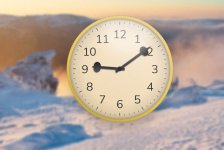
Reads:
h=9 m=9
